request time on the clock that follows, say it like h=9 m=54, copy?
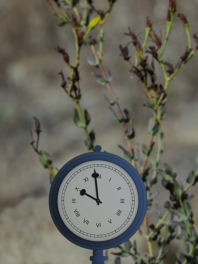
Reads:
h=9 m=59
